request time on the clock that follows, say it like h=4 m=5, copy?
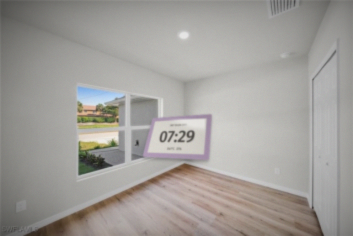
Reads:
h=7 m=29
